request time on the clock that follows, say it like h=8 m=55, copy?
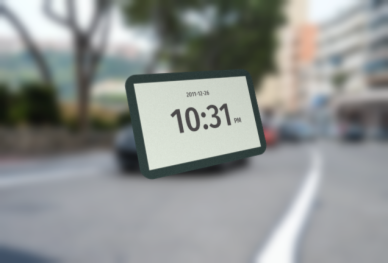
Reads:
h=10 m=31
